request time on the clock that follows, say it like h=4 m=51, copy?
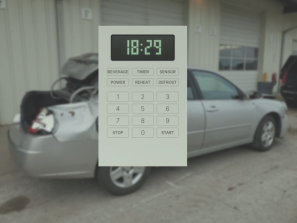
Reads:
h=18 m=29
